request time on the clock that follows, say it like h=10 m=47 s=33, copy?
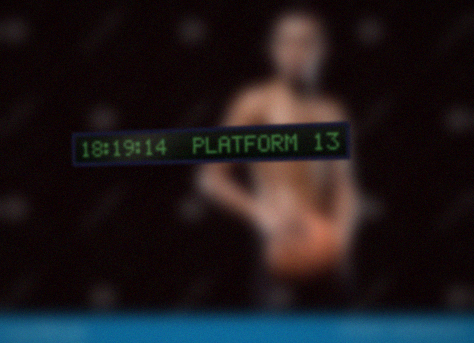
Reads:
h=18 m=19 s=14
